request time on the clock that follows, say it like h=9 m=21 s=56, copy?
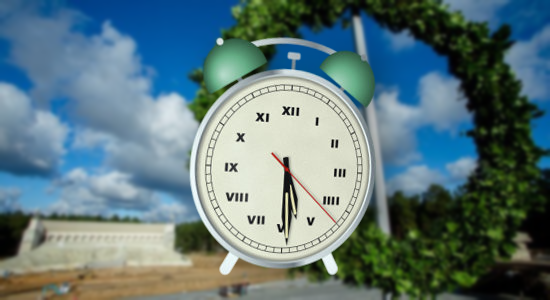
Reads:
h=5 m=29 s=22
